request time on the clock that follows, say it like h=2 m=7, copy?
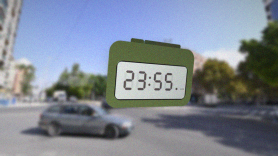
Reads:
h=23 m=55
